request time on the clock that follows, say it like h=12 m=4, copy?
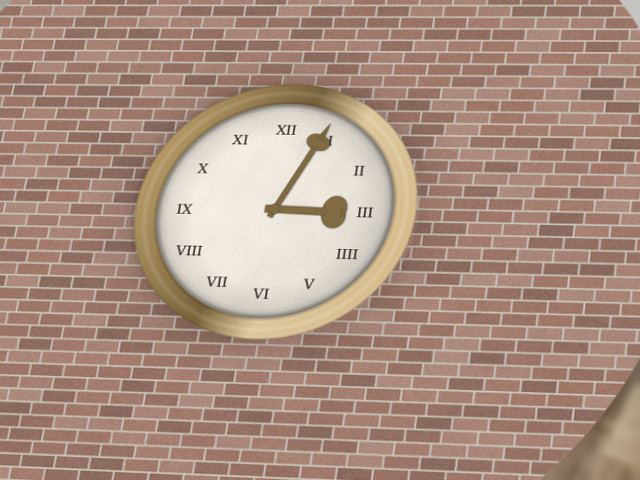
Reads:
h=3 m=4
